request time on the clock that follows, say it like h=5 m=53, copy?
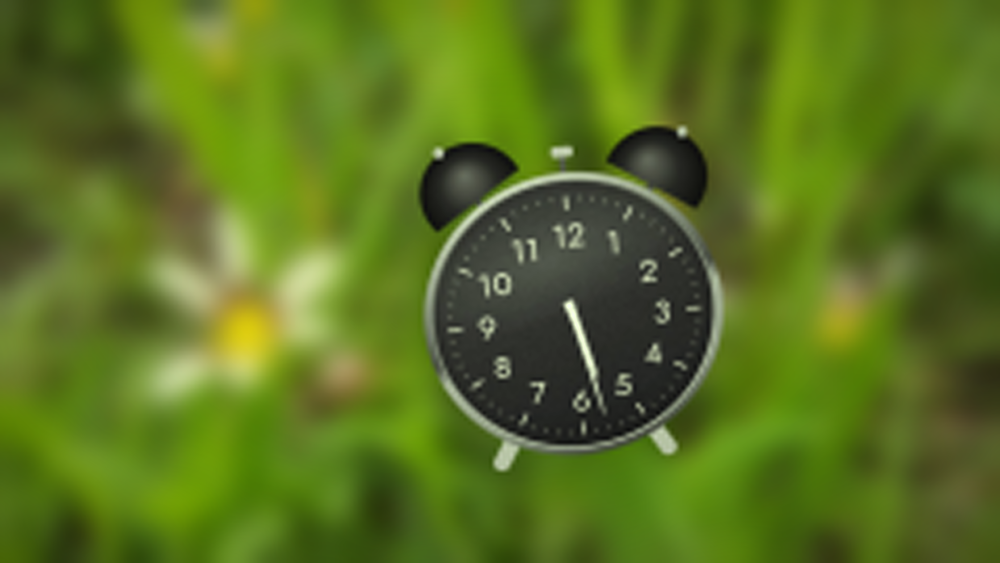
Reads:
h=5 m=28
